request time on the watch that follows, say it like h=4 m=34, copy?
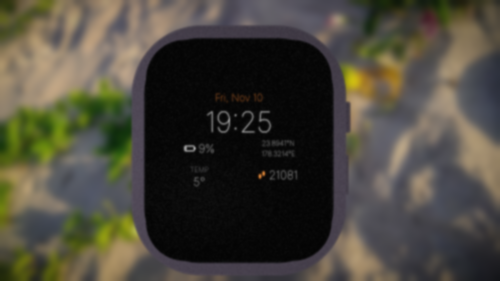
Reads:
h=19 m=25
